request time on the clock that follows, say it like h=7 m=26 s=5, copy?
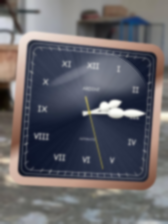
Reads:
h=2 m=14 s=27
